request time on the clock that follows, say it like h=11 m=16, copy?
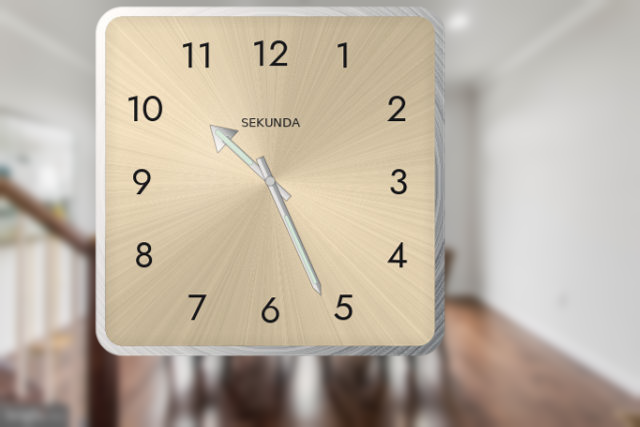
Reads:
h=10 m=26
